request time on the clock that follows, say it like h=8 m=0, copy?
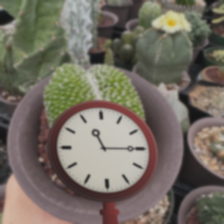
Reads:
h=11 m=15
